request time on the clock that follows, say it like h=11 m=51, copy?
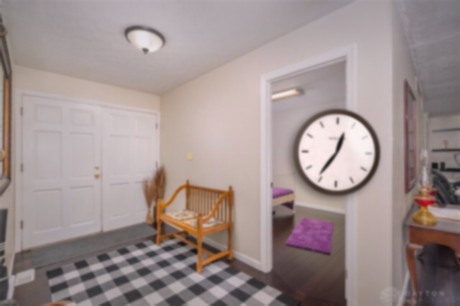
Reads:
h=12 m=36
